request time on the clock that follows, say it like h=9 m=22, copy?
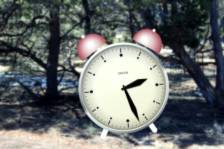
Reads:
h=2 m=27
